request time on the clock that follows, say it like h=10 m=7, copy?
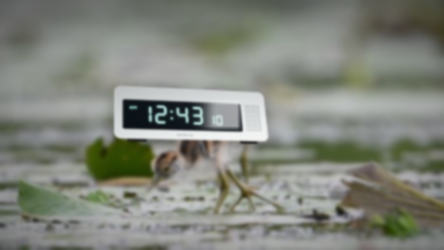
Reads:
h=12 m=43
